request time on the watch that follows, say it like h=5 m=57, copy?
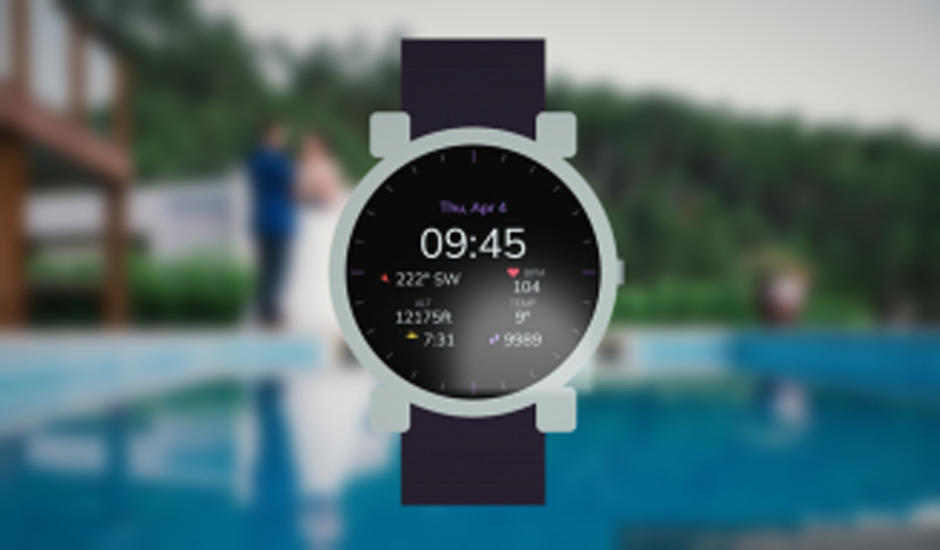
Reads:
h=9 m=45
